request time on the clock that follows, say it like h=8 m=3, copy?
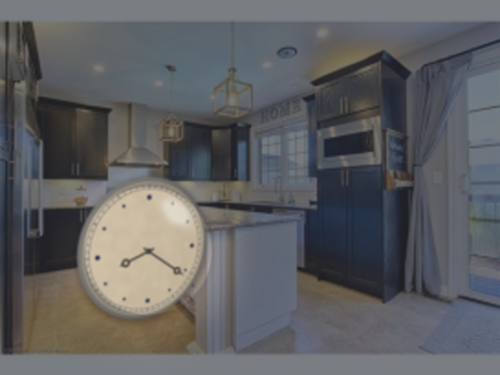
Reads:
h=8 m=21
